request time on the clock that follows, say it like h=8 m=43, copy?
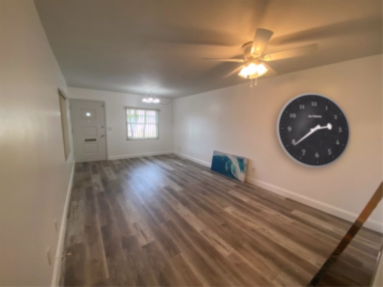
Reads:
h=2 m=39
